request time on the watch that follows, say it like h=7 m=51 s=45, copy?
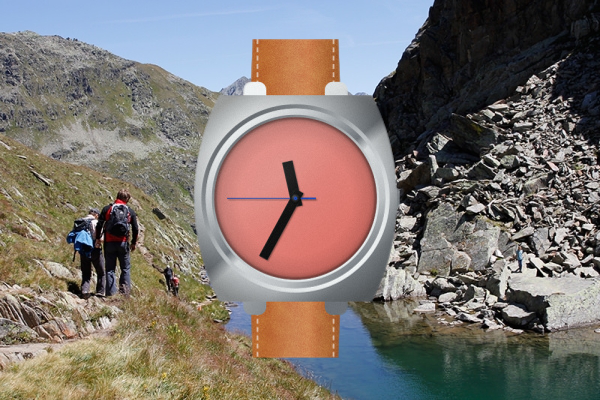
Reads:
h=11 m=34 s=45
